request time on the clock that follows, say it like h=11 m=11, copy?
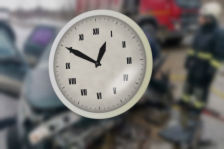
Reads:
h=12 m=50
